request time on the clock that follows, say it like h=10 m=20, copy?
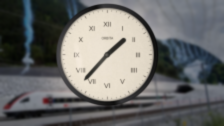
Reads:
h=1 m=37
